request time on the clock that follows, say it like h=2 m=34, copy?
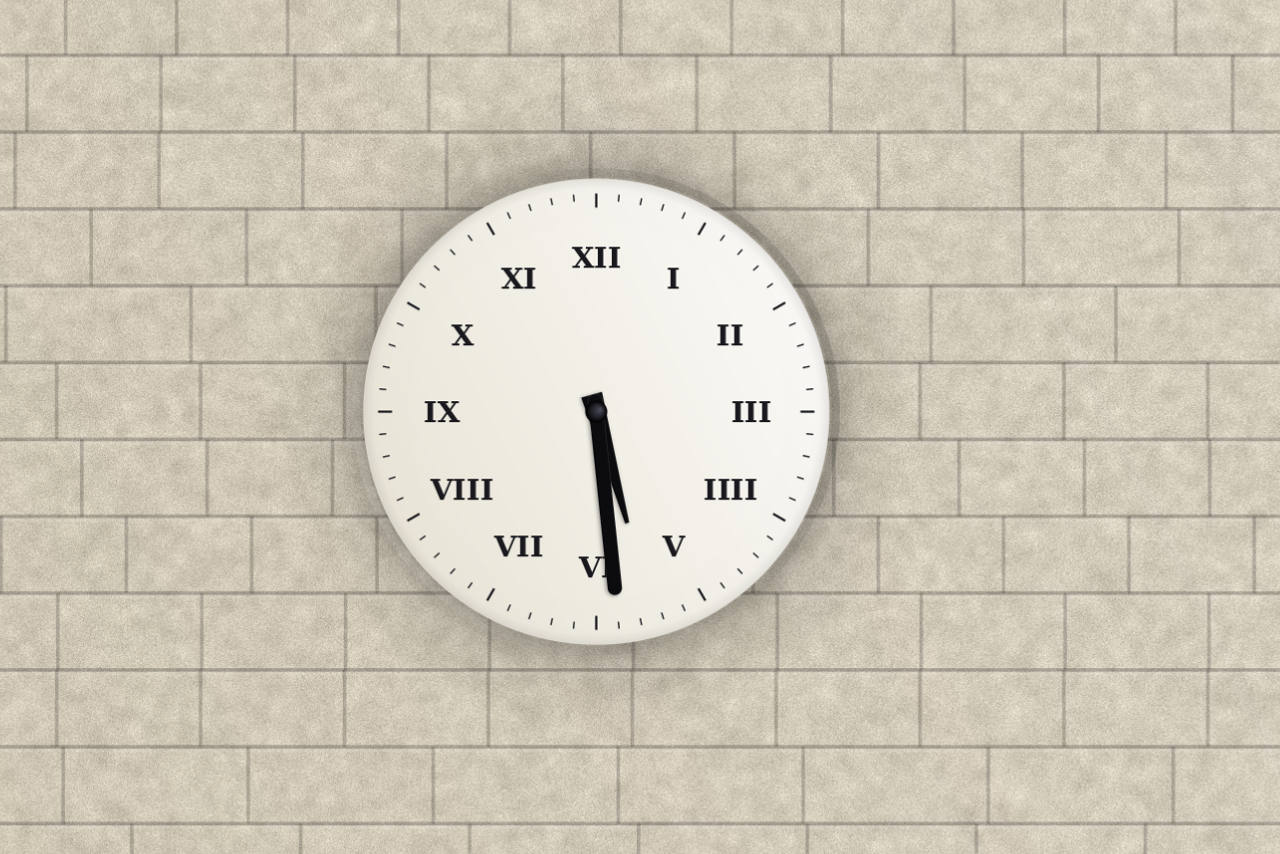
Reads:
h=5 m=29
